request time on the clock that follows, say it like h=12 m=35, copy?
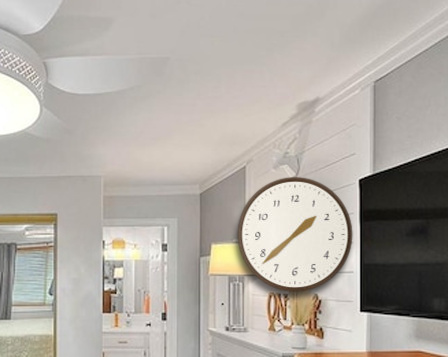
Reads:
h=1 m=38
